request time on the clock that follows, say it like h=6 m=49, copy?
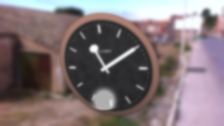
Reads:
h=11 m=10
